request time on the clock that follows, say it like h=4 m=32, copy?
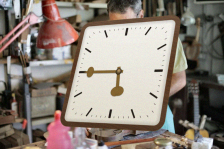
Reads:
h=5 m=45
